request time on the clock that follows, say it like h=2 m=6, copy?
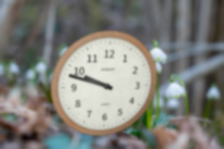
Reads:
h=9 m=48
